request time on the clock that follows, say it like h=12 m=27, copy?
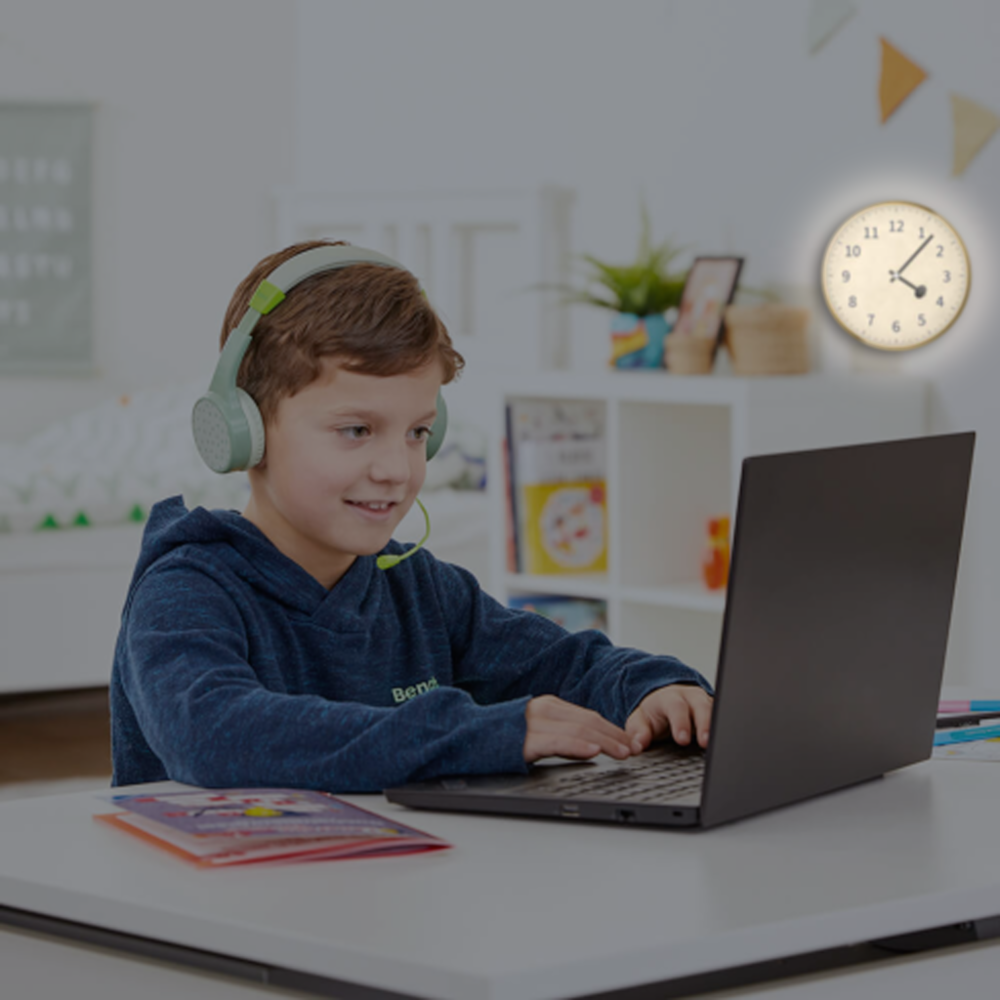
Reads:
h=4 m=7
